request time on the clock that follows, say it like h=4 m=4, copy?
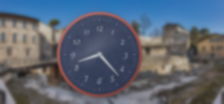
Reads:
h=8 m=23
